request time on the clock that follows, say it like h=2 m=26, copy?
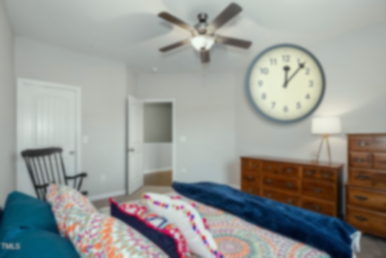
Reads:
h=12 m=7
